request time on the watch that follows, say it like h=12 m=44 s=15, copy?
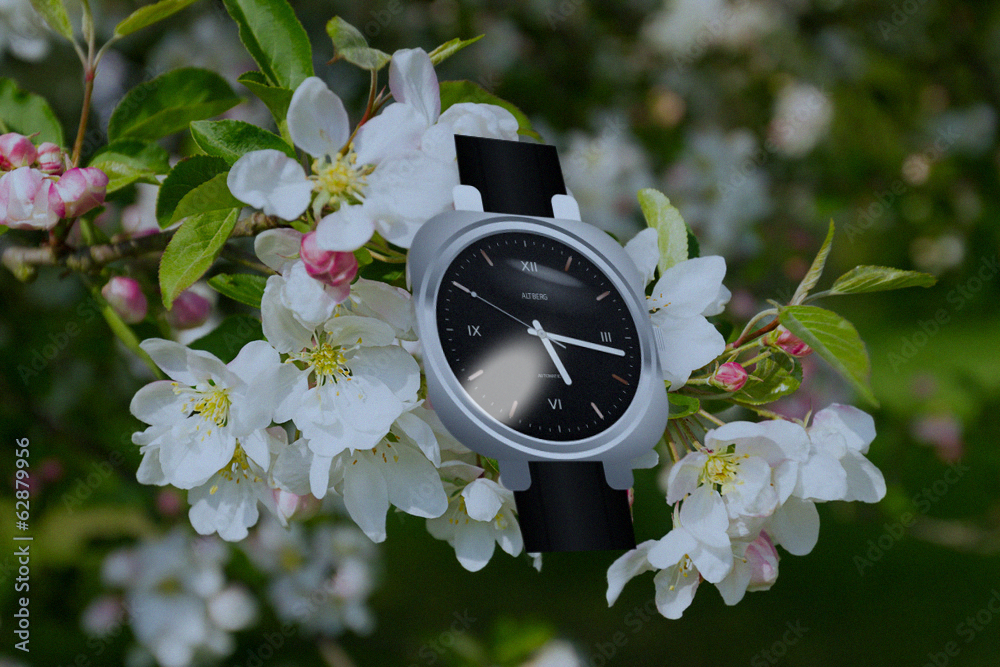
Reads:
h=5 m=16 s=50
